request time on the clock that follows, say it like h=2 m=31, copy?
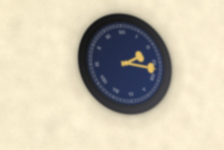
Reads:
h=2 m=17
